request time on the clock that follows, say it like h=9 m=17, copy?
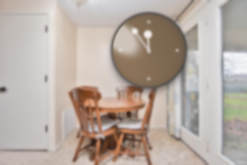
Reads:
h=11 m=54
